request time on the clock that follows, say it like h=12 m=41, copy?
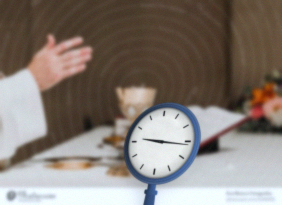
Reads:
h=9 m=16
